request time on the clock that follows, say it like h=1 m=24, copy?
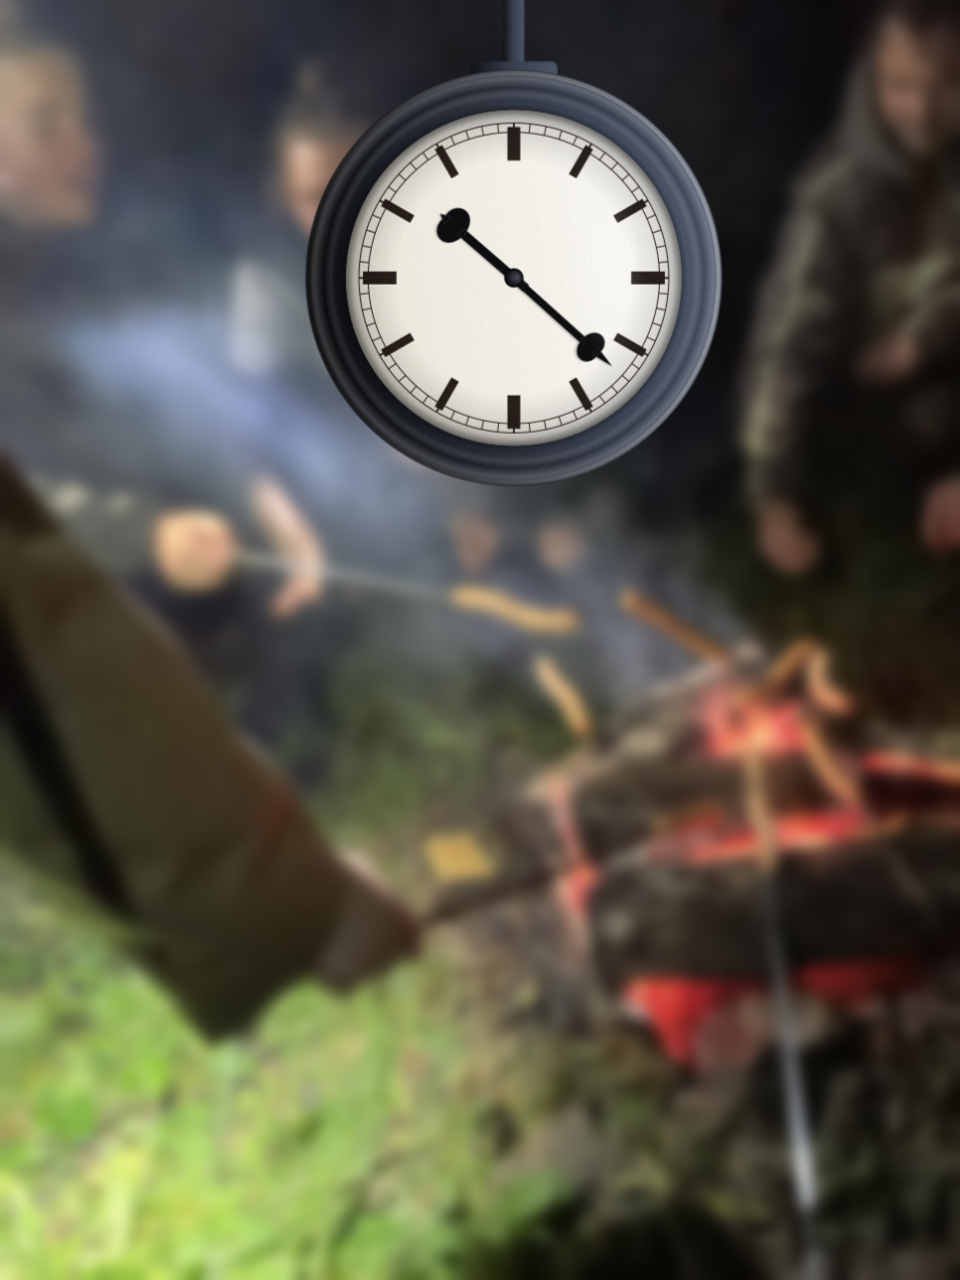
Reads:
h=10 m=22
